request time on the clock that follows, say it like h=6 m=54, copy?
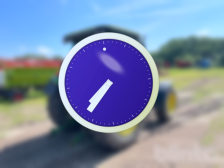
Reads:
h=7 m=37
